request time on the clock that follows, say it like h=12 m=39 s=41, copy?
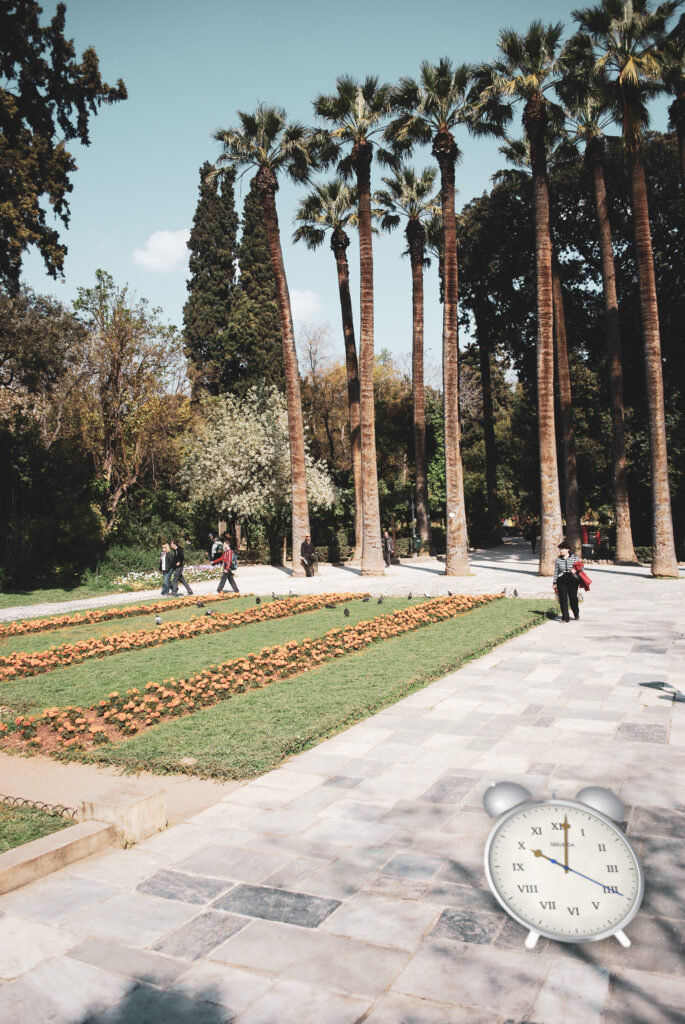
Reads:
h=10 m=1 s=20
